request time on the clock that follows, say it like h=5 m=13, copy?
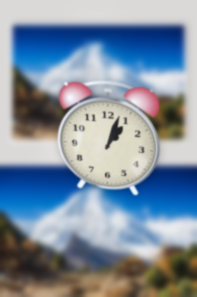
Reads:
h=1 m=3
